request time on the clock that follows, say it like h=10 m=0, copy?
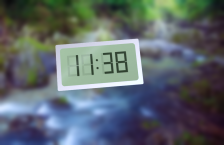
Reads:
h=11 m=38
